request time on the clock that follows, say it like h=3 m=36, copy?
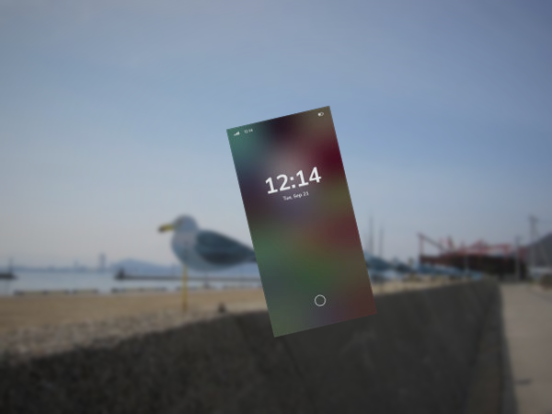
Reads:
h=12 m=14
